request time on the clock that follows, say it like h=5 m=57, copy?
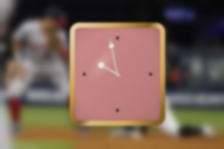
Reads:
h=9 m=58
